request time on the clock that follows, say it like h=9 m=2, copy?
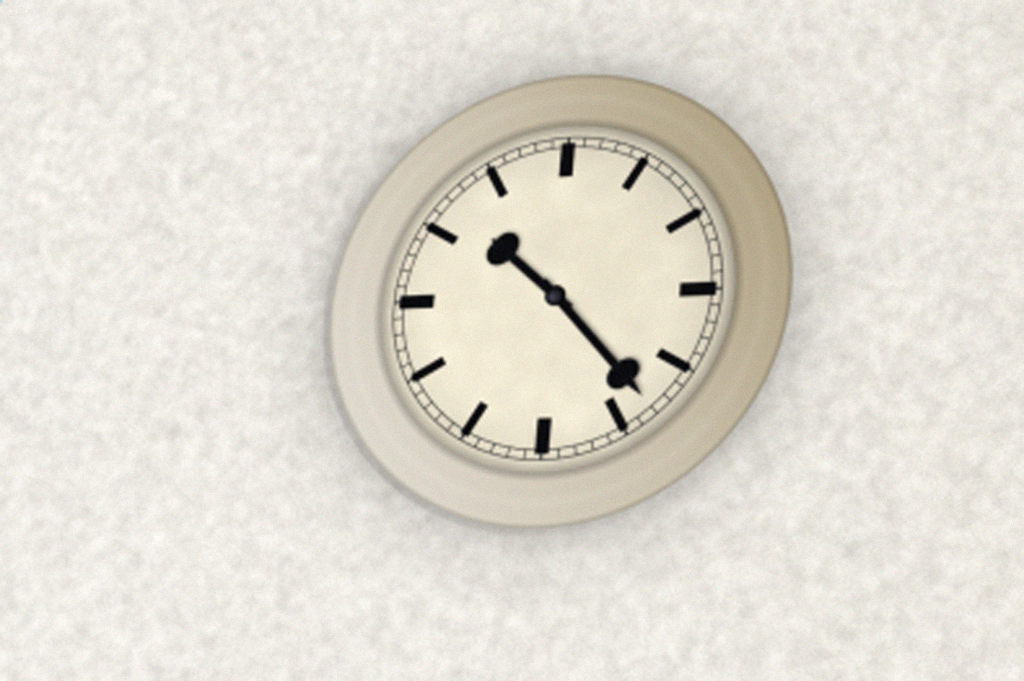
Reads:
h=10 m=23
